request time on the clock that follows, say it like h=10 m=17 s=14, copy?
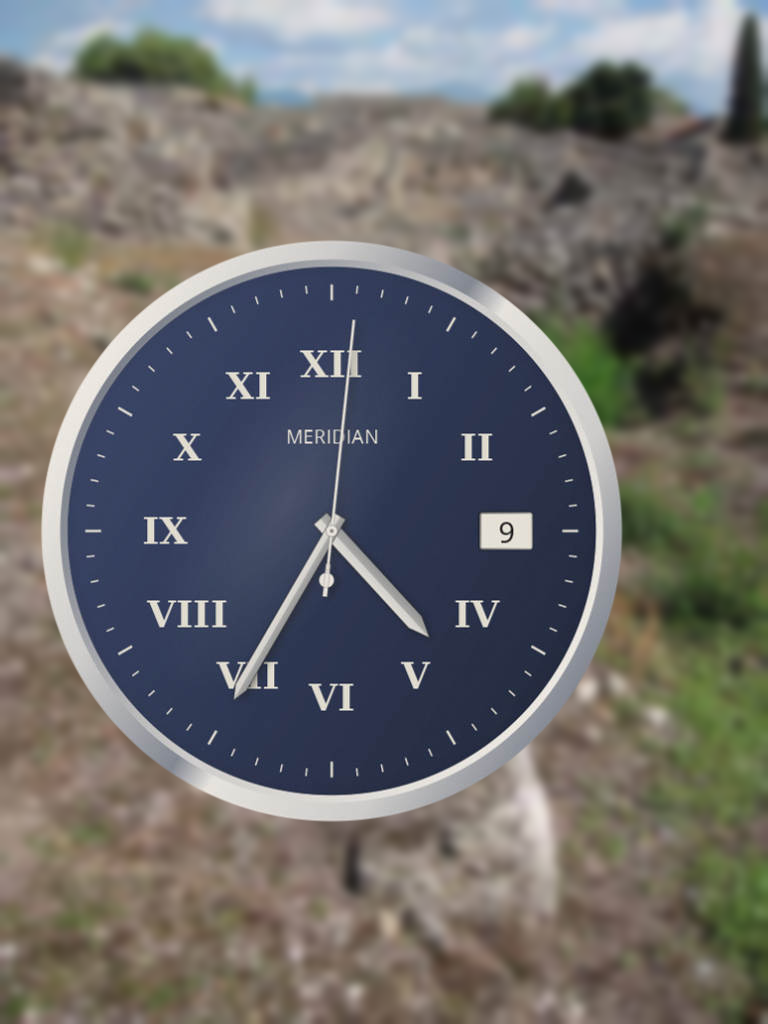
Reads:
h=4 m=35 s=1
